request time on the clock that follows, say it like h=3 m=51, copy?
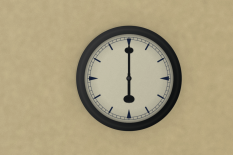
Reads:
h=6 m=0
